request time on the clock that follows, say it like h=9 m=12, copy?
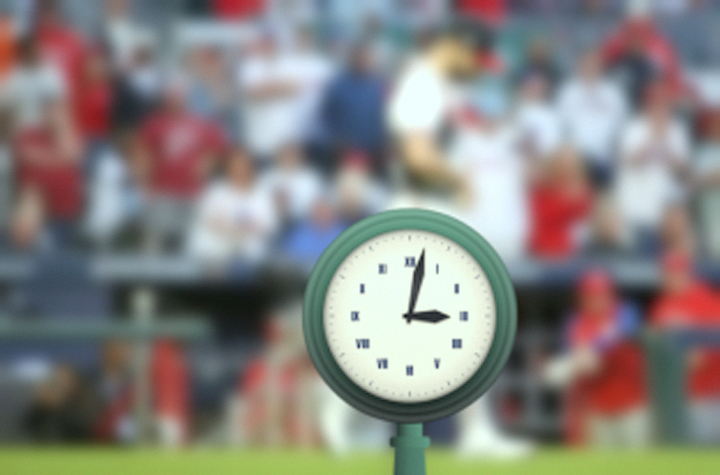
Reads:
h=3 m=2
